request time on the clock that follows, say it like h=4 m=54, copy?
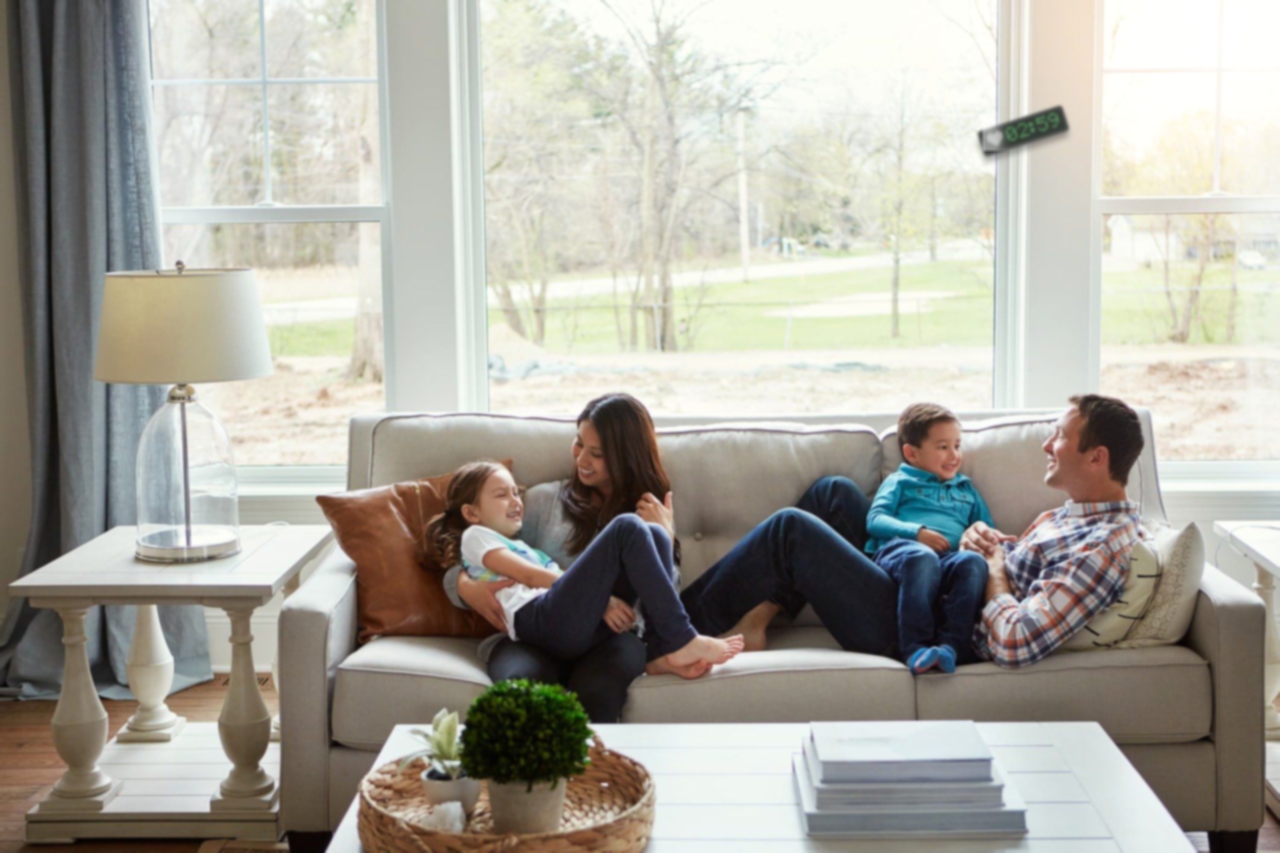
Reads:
h=2 m=59
